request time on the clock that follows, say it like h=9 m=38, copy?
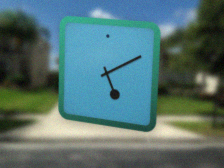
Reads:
h=5 m=10
